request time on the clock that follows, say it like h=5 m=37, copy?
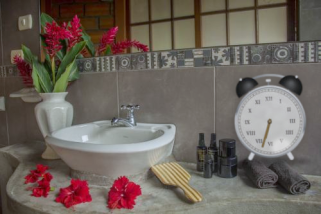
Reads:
h=6 m=33
